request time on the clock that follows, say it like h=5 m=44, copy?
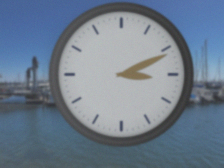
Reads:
h=3 m=11
